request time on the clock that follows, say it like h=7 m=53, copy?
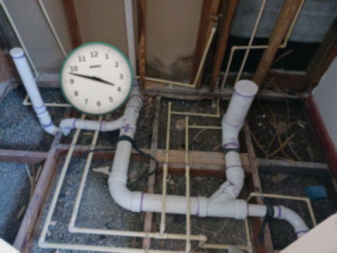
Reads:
h=3 m=48
